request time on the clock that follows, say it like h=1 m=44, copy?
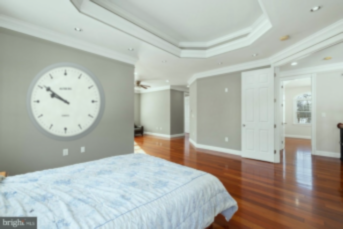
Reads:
h=9 m=51
